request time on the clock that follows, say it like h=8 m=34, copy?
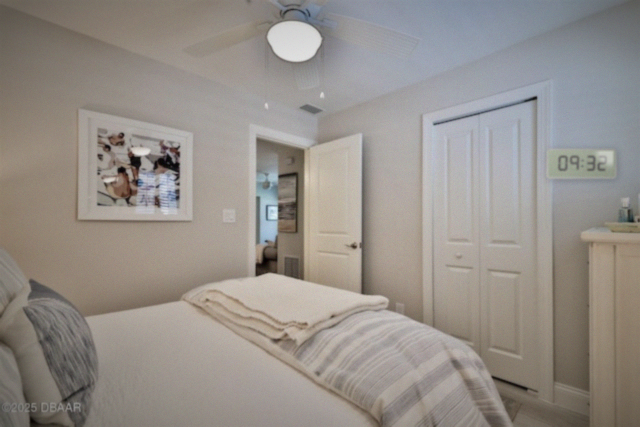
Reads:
h=9 m=32
